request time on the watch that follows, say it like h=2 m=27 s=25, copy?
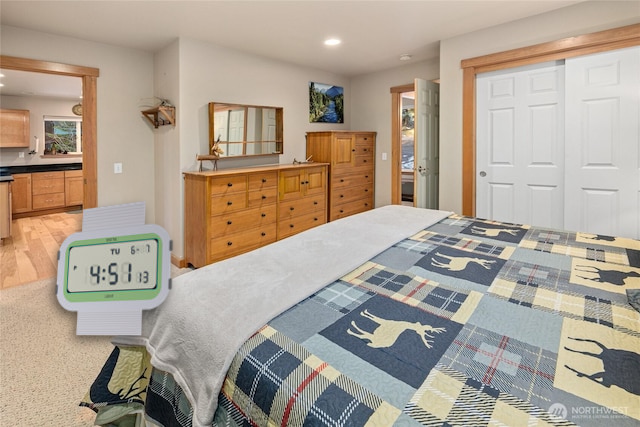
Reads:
h=4 m=51 s=13
